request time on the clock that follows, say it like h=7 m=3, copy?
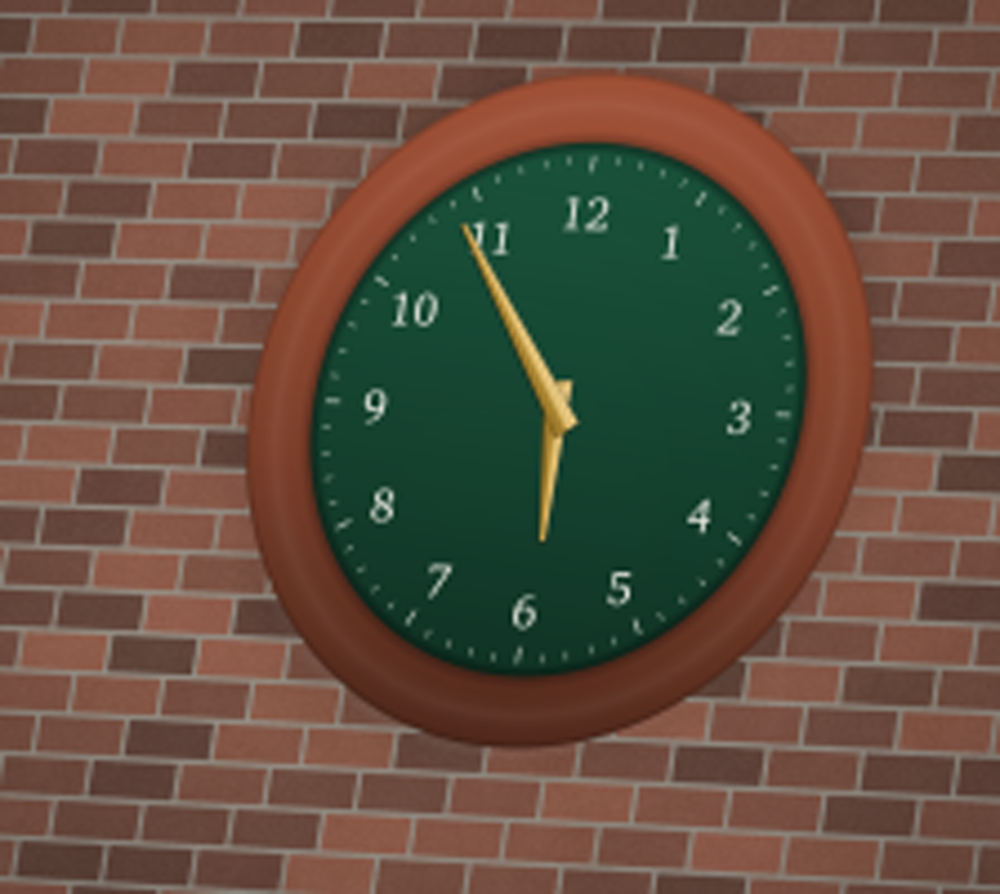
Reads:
h=5 m=54
